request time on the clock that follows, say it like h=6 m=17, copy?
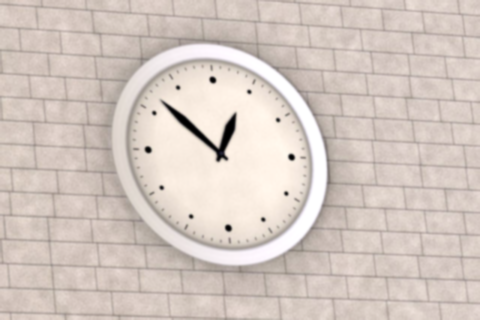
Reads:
h=12 m=52
